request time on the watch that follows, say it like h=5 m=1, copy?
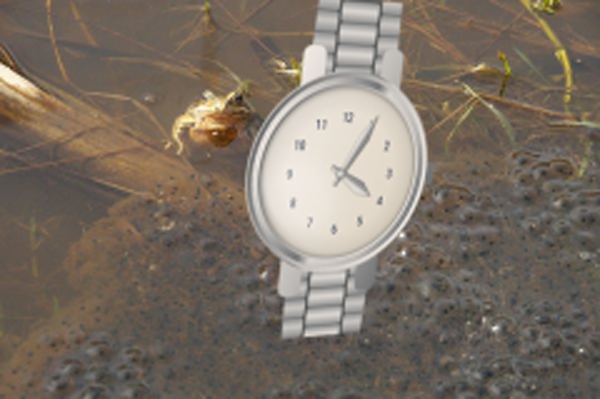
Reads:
h=4 m=5
